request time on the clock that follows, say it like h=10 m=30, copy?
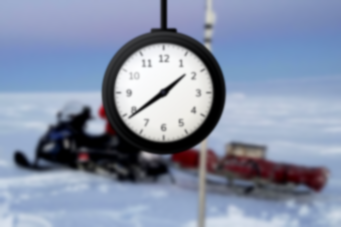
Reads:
h=1 m=39
